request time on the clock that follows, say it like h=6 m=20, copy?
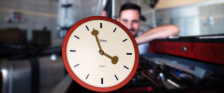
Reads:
h=3 m=57
